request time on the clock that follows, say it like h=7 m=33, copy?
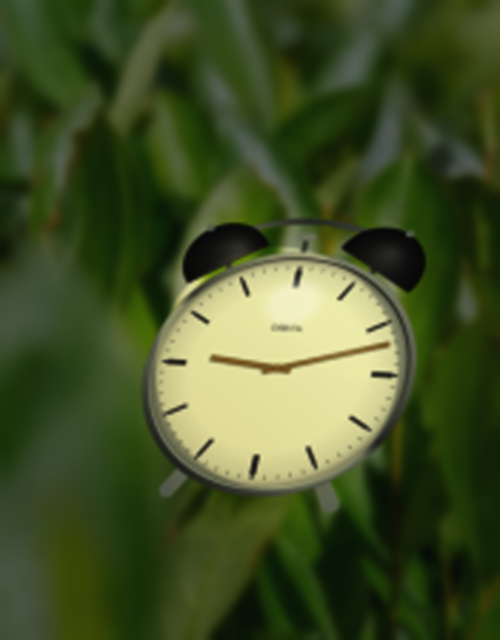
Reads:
h=9 m=12
